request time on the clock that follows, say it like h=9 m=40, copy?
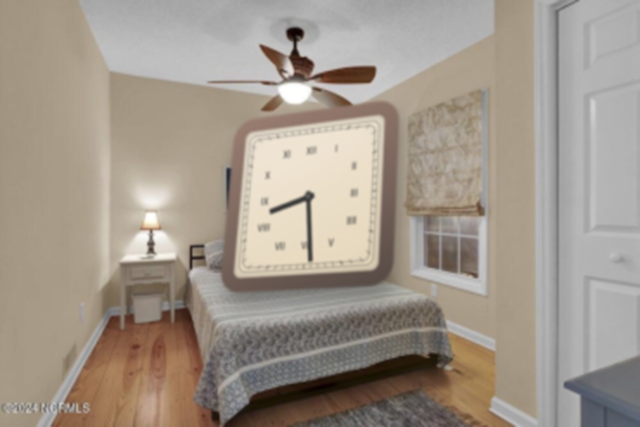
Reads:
h=8 m=29
